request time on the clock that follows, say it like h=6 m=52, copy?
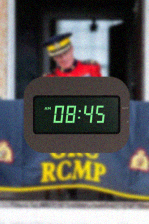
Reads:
h=8 m=45
